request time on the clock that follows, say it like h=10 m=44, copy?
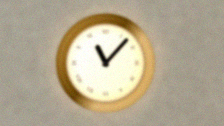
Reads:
h=11 m=7
